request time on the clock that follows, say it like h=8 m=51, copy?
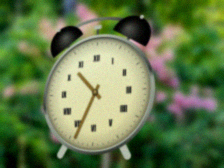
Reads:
h=10 m=34
